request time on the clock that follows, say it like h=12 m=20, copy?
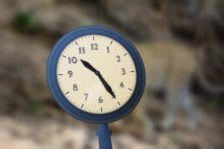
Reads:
h=10 m=25
